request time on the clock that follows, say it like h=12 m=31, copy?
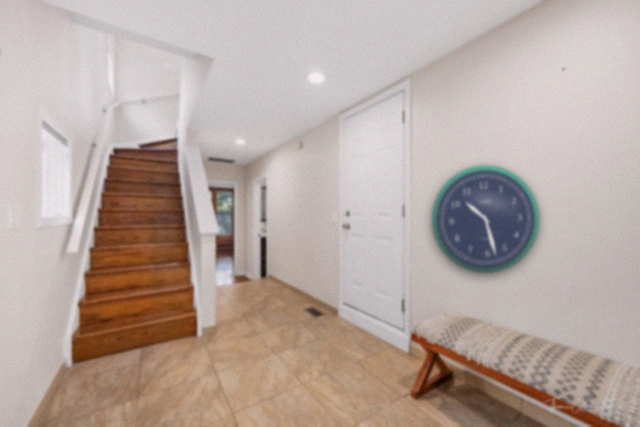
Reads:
h=10 m=28
